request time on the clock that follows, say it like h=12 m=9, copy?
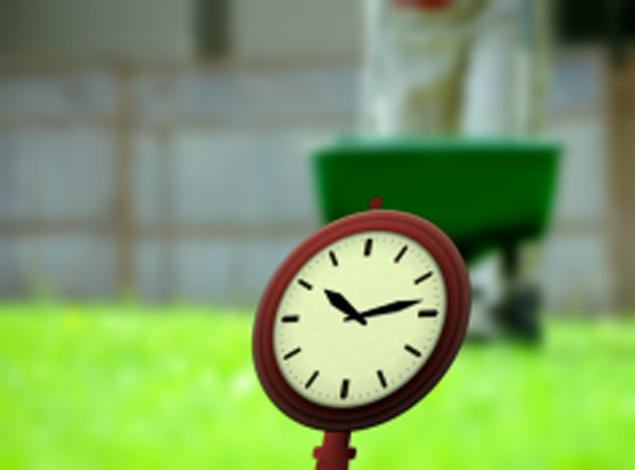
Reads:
h=10 m=13
